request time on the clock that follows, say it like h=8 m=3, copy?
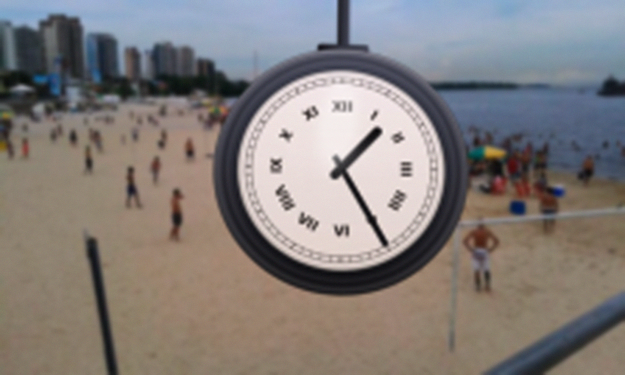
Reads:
h=1 m=25
